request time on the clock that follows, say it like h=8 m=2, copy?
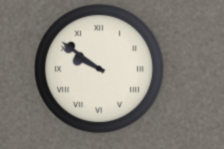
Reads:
h=9 m=51
